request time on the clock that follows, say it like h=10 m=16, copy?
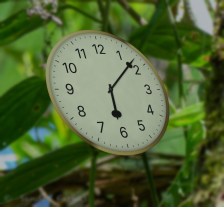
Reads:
h=6 m=8
